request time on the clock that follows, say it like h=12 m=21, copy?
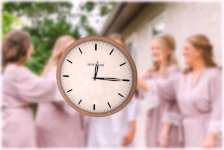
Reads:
h=12 m=15
